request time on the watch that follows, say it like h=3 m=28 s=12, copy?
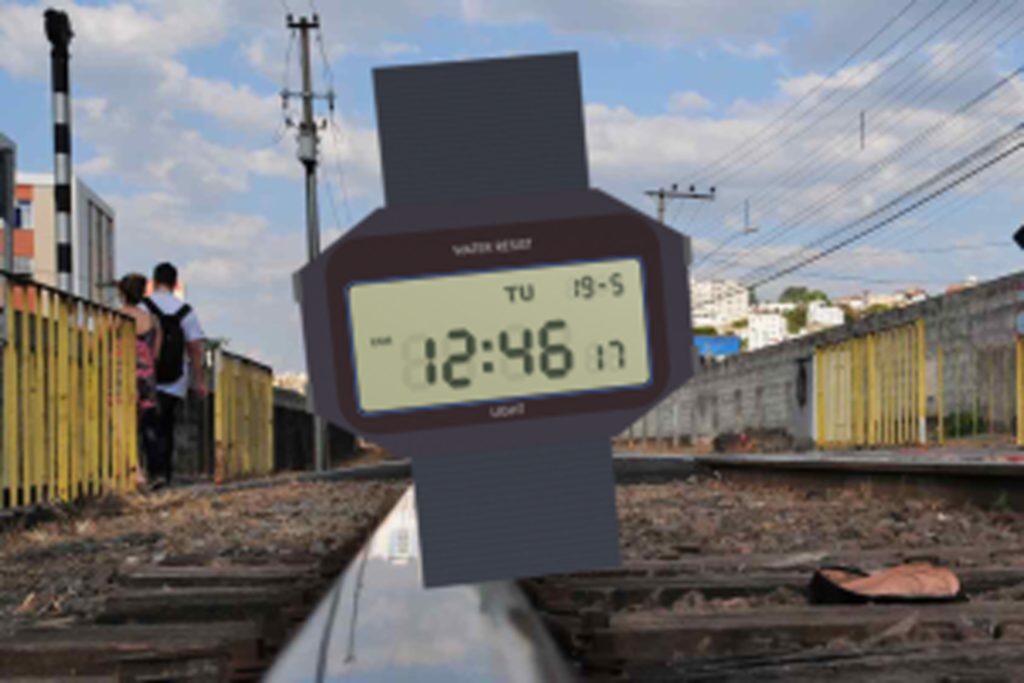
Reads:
h=12 m=46 s=17
